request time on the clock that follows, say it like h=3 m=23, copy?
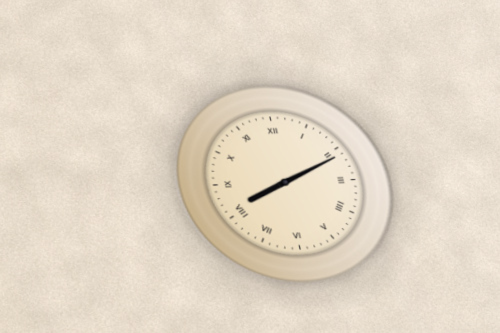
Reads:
h=8 m=11
